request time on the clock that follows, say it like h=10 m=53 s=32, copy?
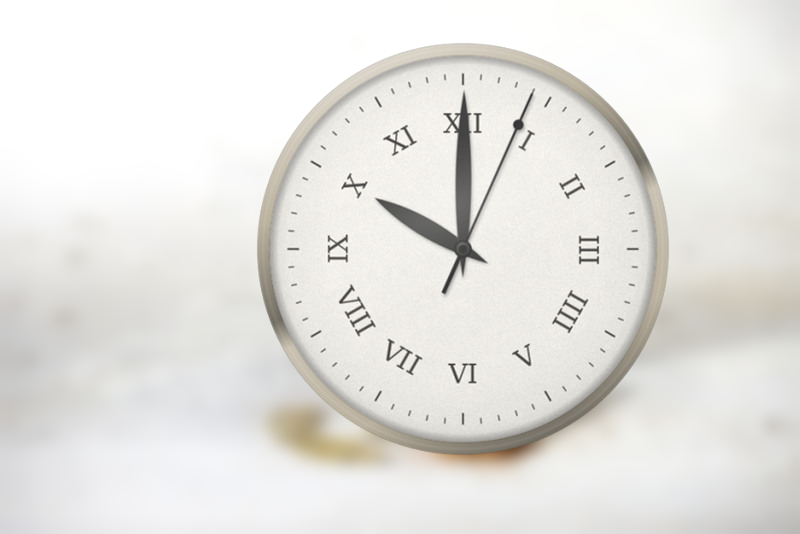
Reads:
h=10 m=0 s=4
